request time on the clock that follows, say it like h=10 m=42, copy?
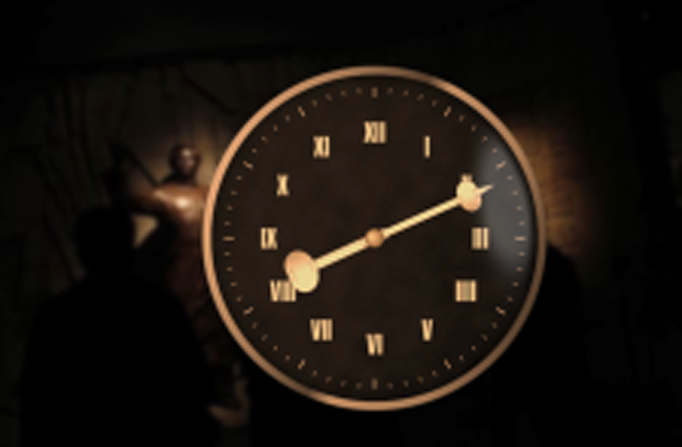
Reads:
h=8 m=11
